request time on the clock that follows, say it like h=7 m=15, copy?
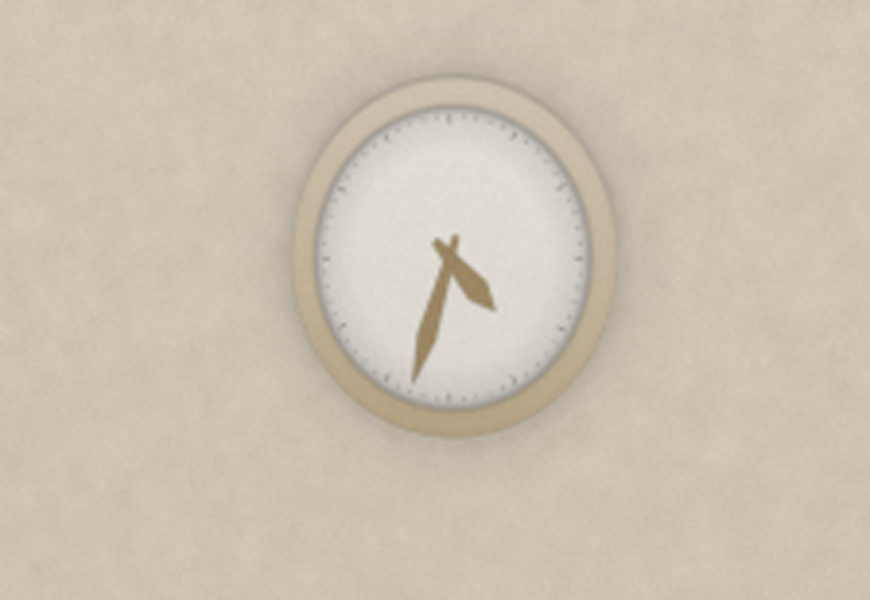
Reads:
h=4 m=33
